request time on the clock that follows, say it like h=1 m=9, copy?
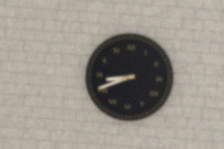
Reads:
h=8 m=41
